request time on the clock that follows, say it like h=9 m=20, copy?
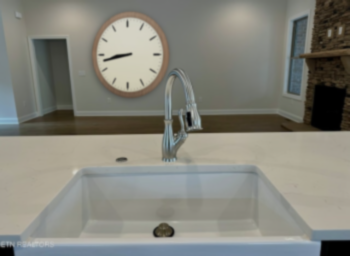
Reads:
h=8 m=43
